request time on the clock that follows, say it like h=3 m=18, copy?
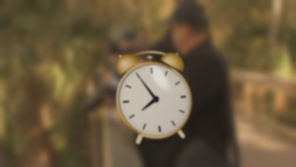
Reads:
h=7 m=55
